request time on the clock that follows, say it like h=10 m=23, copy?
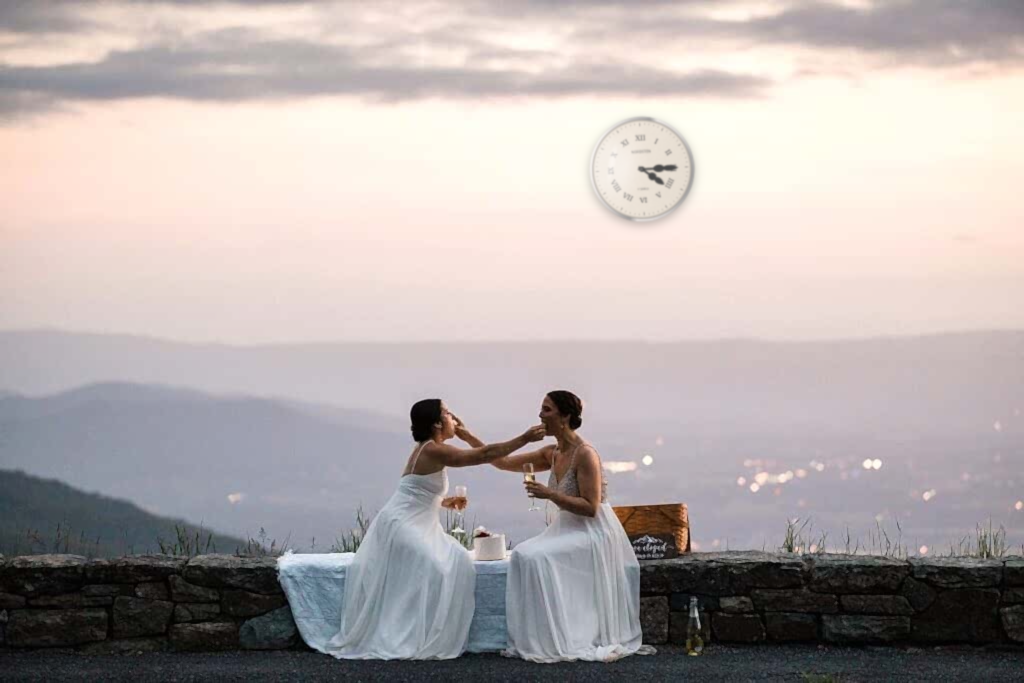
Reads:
h=4 m=15
